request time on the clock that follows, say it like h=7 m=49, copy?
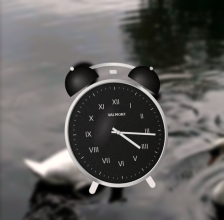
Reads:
h=4 m=16
